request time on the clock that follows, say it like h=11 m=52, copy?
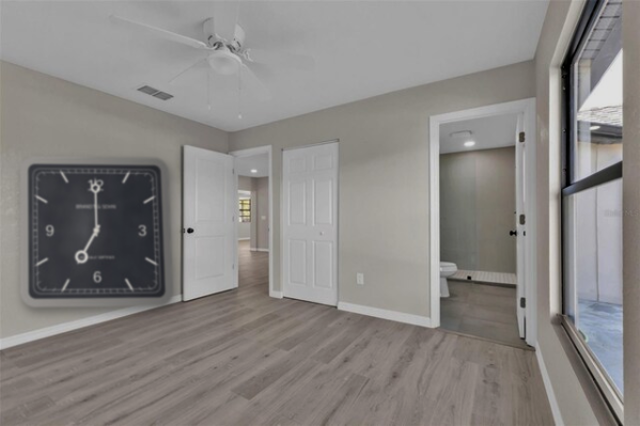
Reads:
h=7 m=0
